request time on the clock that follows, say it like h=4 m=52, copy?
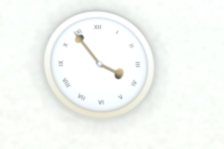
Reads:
h=3 m=54
